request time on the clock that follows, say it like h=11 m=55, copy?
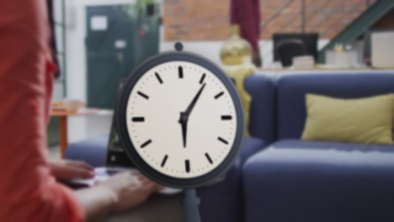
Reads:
h=6 m=6
